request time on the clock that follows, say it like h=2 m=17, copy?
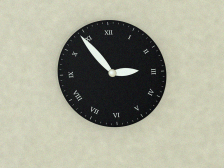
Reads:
h=2 m=54
